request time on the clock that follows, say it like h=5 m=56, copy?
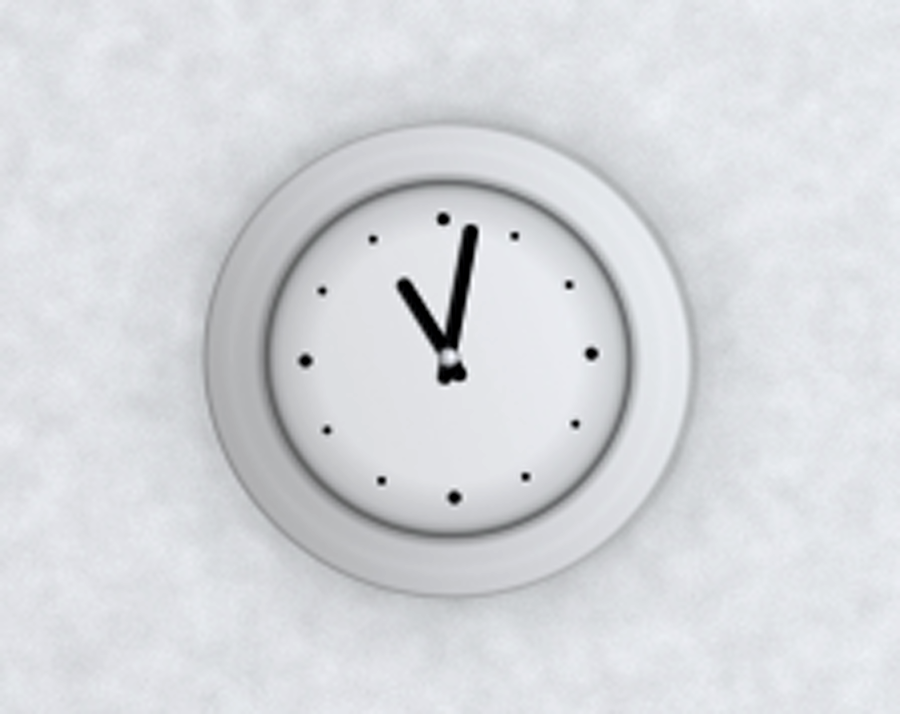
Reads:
h=11 m=2
